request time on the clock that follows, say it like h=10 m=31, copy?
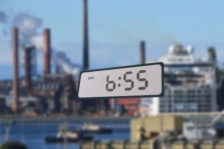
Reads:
h=6 m=55
